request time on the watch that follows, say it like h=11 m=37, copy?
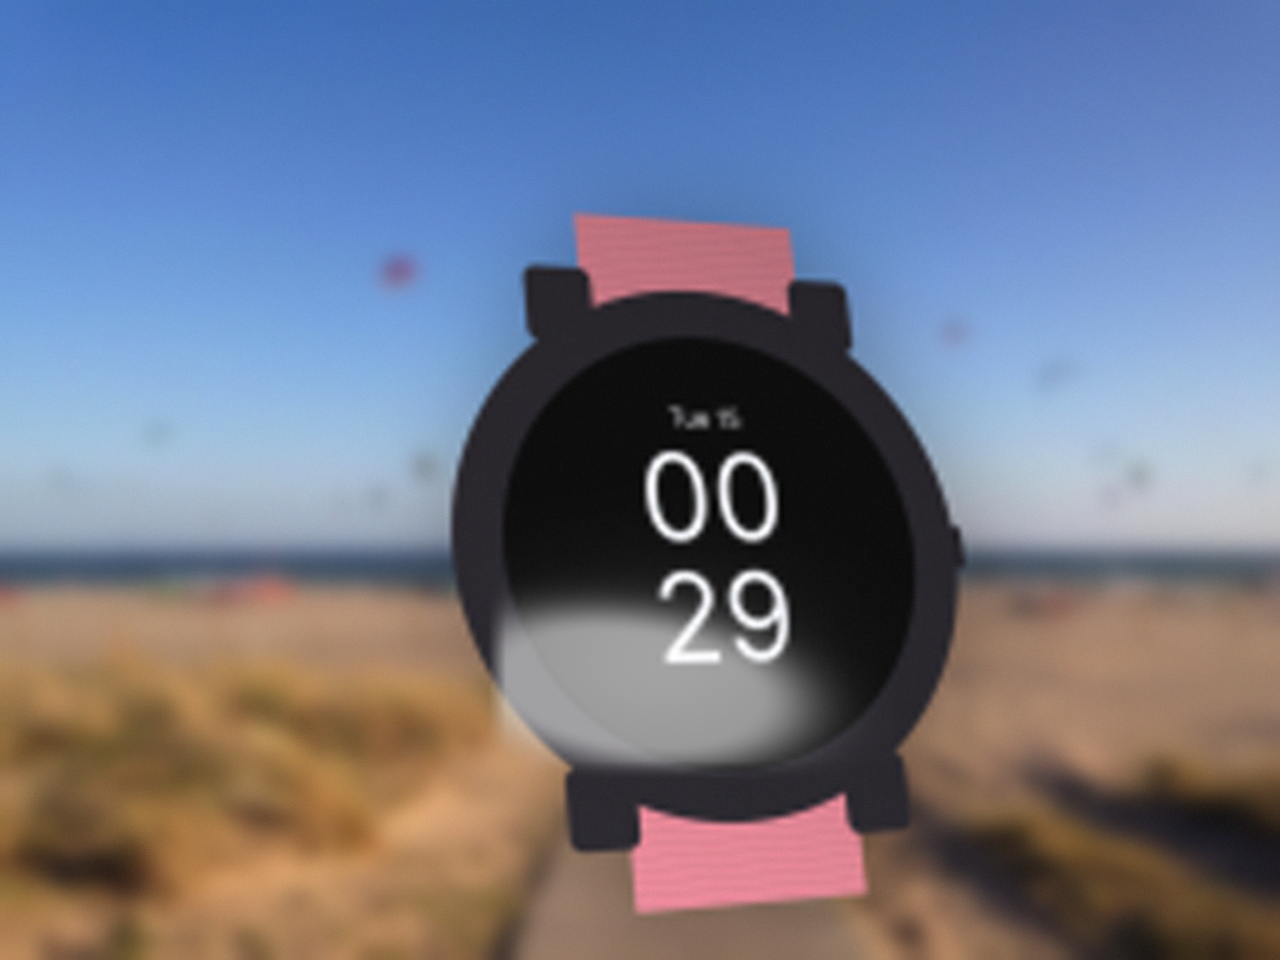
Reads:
h=0 m=29
